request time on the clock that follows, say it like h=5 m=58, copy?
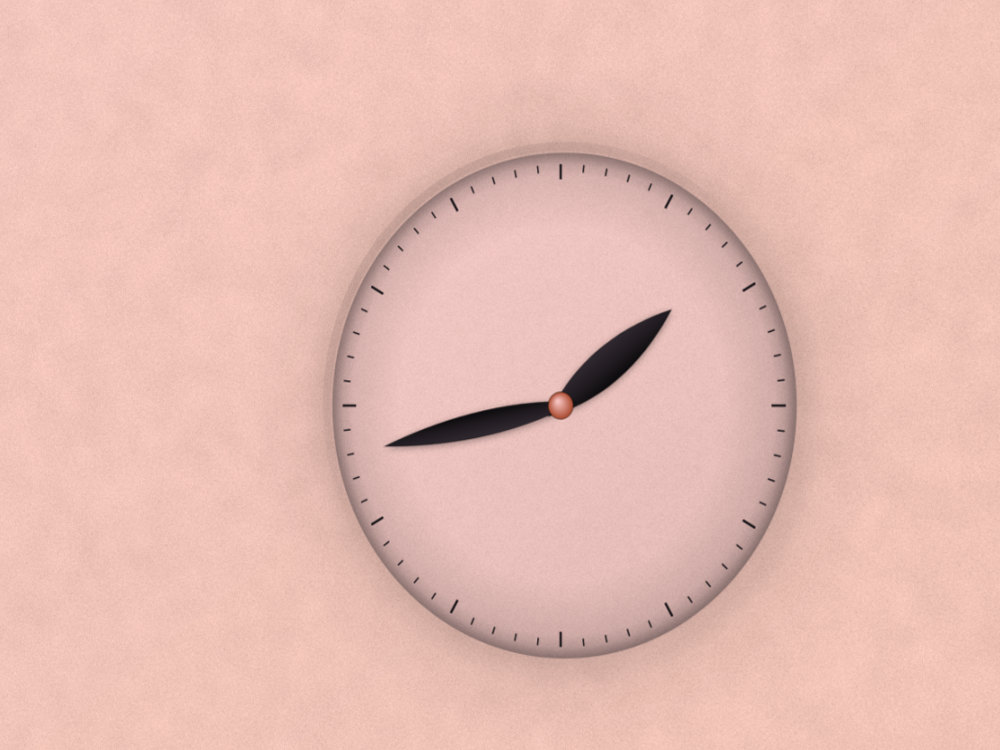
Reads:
h=1 m=43
